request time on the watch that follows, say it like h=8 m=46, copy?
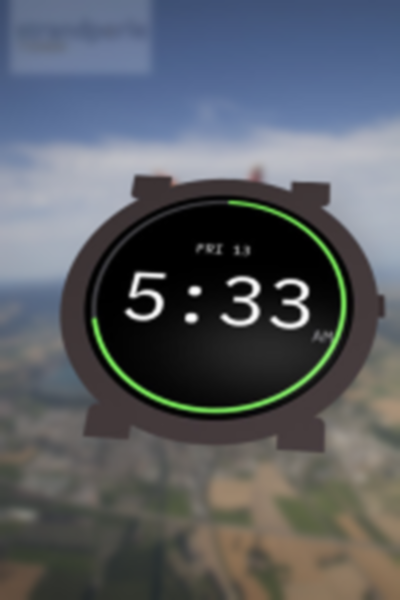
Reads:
h=5 m=33
